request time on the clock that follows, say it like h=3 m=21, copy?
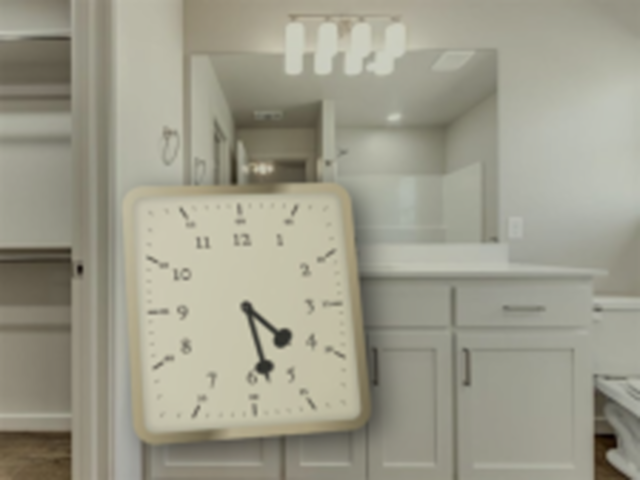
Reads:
h=4 m=28
